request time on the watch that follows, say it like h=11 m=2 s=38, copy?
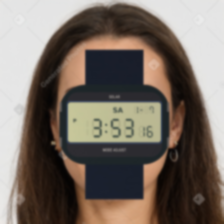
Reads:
h=3 m=53 s=16
